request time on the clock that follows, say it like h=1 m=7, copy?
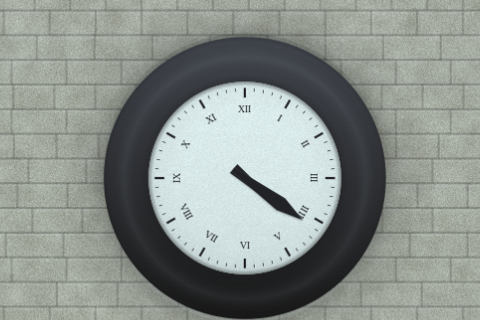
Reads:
h=4 m=21
